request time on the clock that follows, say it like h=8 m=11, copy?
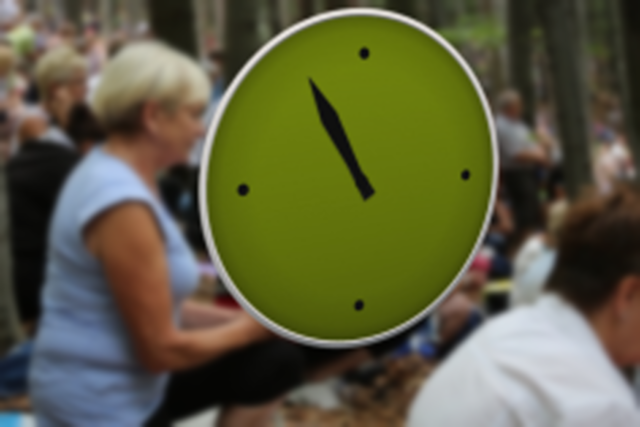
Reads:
h=10 m=55
